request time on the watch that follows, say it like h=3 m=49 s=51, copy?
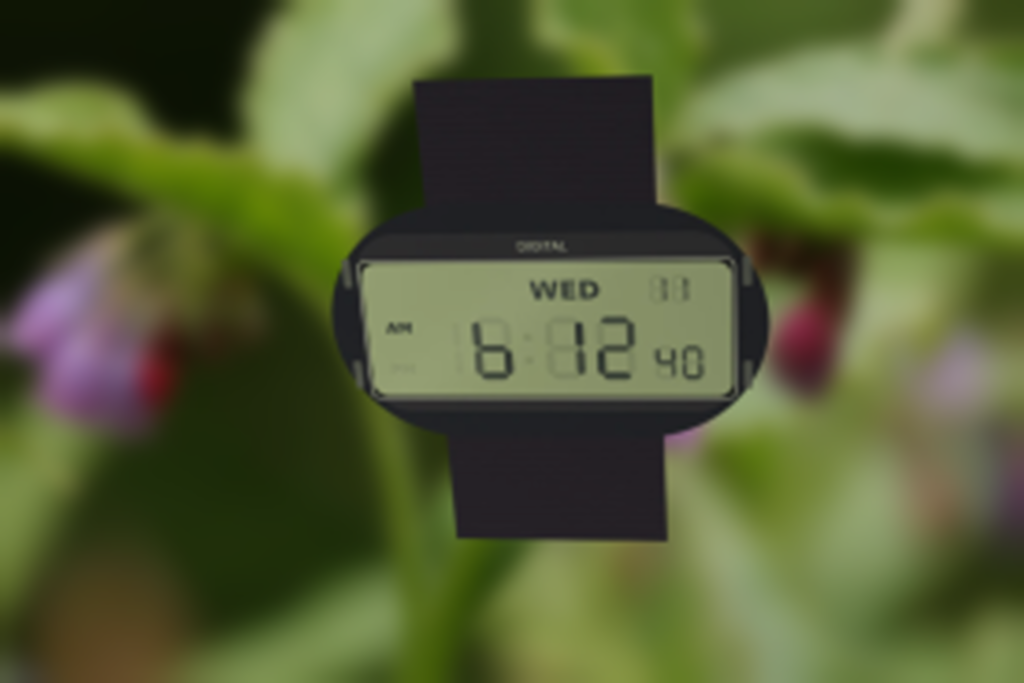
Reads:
h=6 m=12 s=40
